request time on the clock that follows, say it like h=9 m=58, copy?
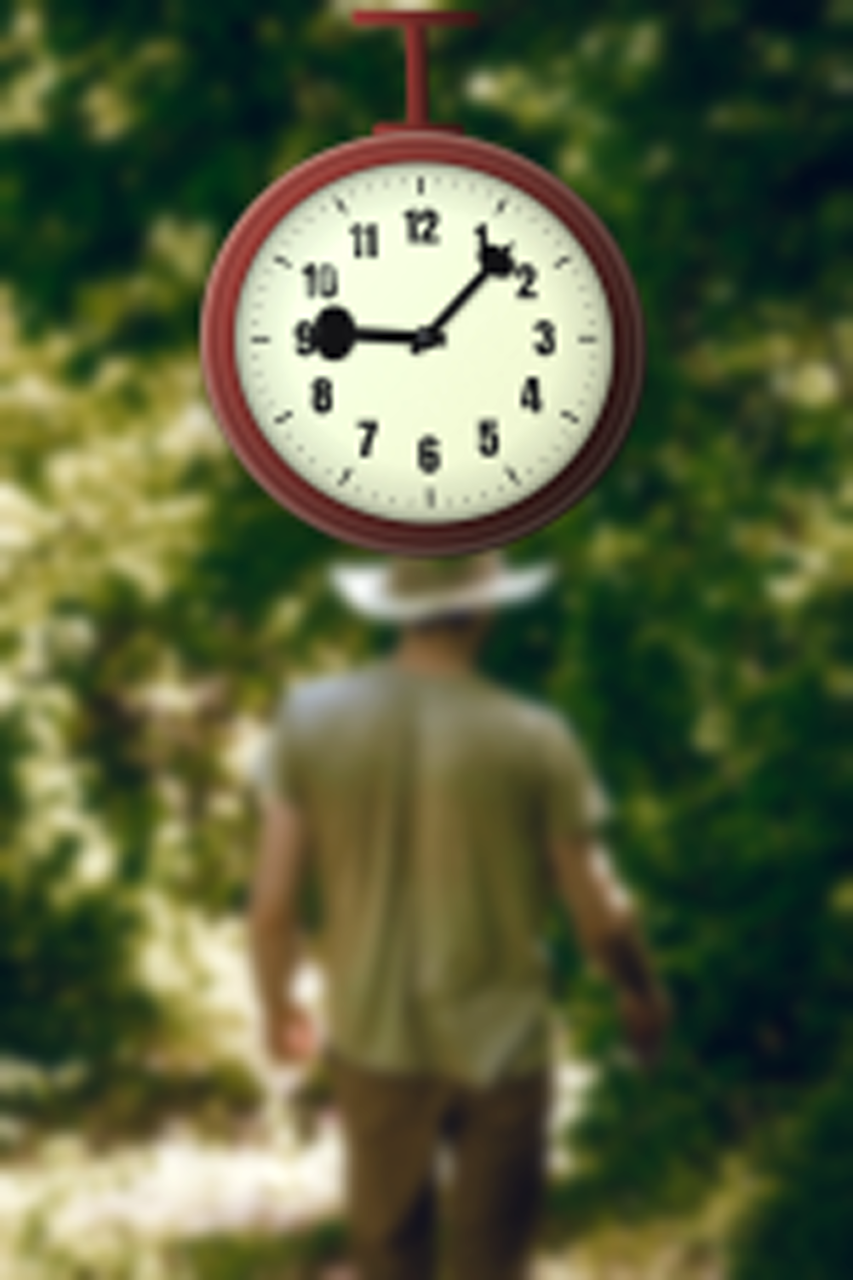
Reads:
h=9 m=7
